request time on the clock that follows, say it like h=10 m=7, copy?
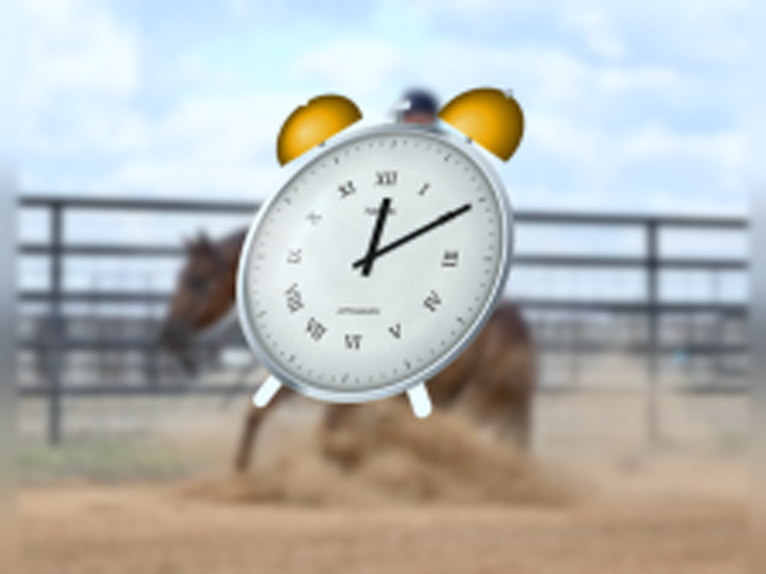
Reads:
h=12 m=10
